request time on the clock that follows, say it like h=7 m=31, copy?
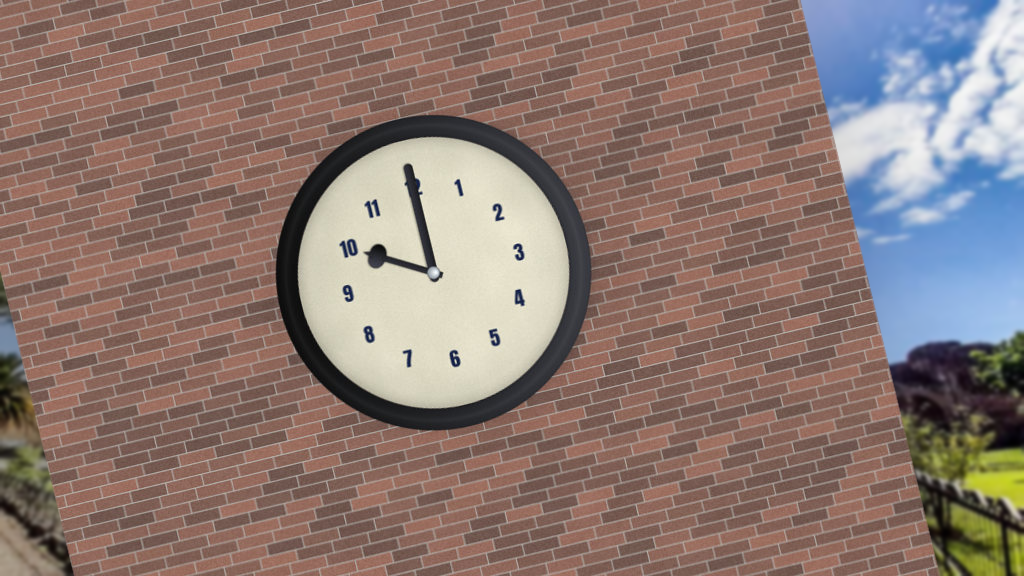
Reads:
h=10 m=0
